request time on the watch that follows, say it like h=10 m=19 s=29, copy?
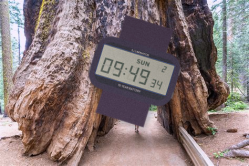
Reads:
h=9 m=49 s=34
